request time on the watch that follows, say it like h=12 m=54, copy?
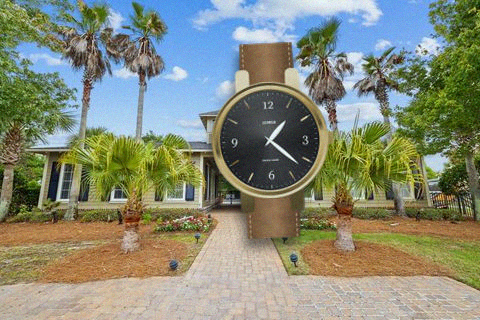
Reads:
h=1 m=22
